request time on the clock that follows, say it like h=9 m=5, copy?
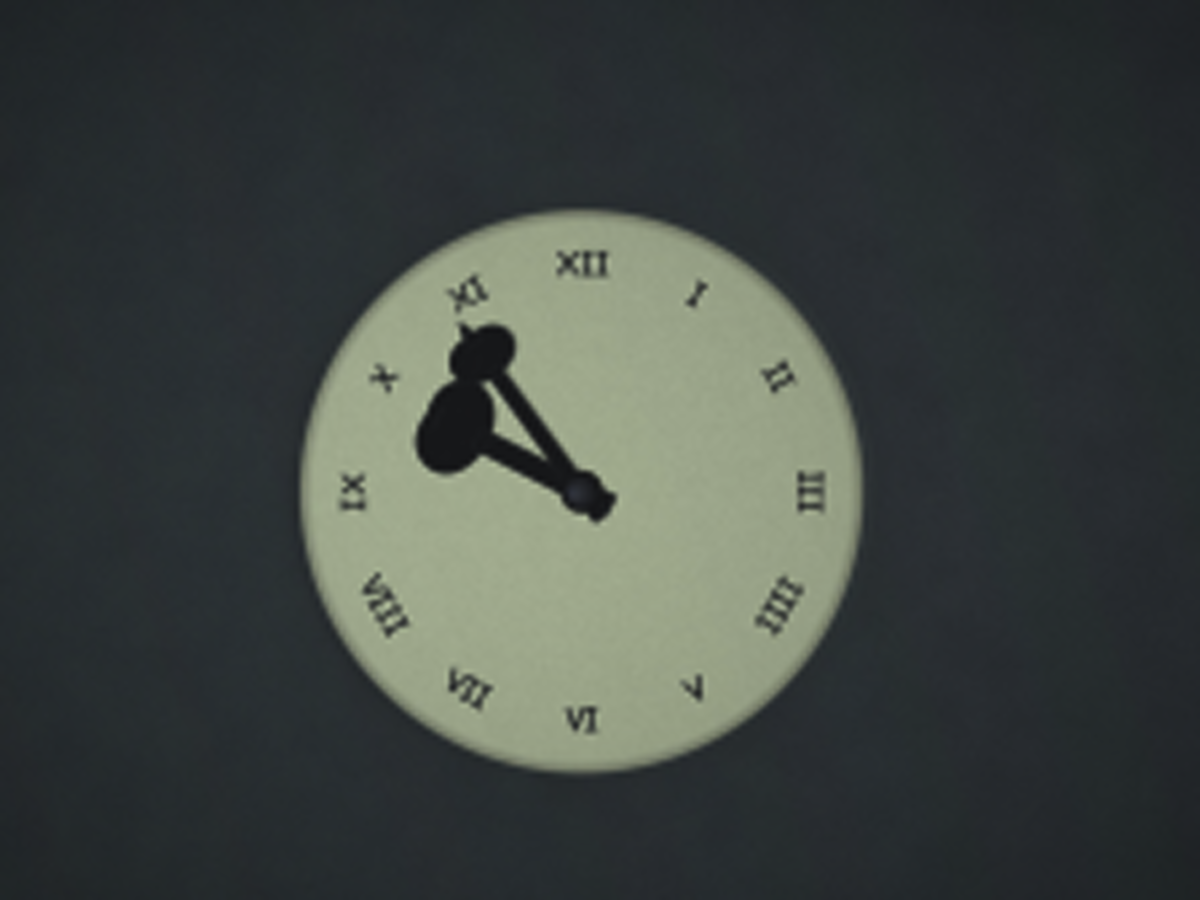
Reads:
h=9 m=54
